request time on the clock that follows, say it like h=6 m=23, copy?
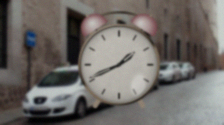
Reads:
h=1 m=41
